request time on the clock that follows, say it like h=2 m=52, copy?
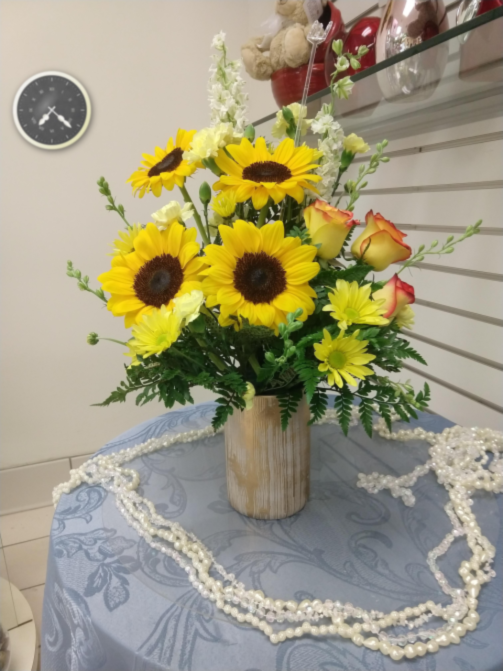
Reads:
h=7 m=22
